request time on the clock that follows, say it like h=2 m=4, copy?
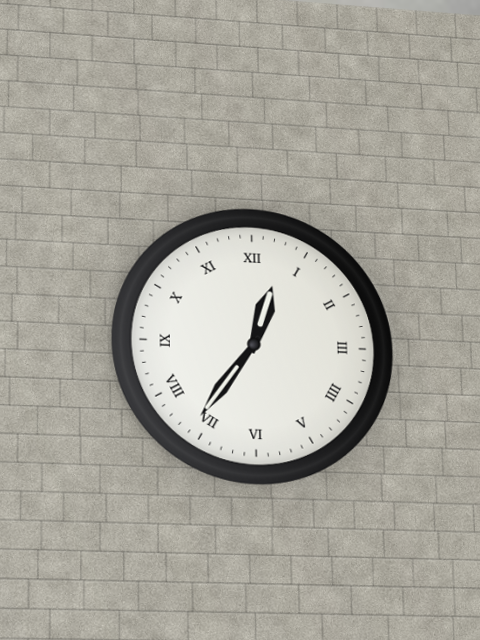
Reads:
h=12 m=36
